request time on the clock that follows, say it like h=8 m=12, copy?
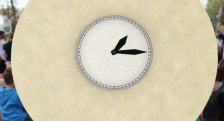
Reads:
h=1 m=15
